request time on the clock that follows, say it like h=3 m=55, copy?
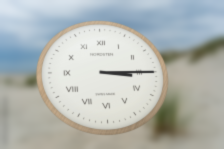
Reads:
h=3 m=15
